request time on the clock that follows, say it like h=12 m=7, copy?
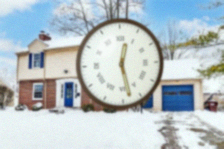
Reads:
h=12 m=28
